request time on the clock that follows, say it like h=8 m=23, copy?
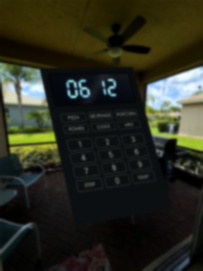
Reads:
h=6 m=12
